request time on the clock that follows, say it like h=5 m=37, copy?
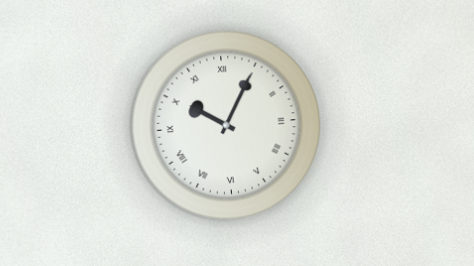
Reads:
h=10 m=5
